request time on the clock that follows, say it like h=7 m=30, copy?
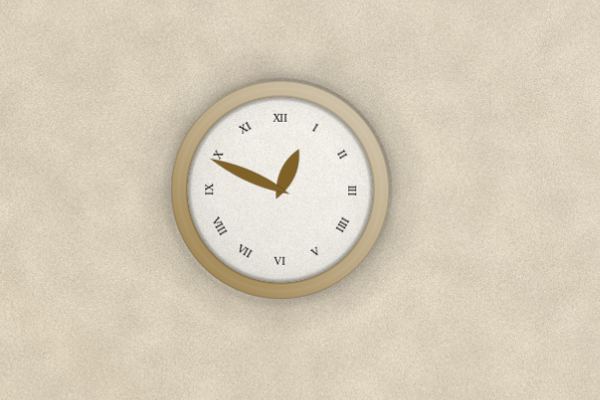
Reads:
h=12 m=49
